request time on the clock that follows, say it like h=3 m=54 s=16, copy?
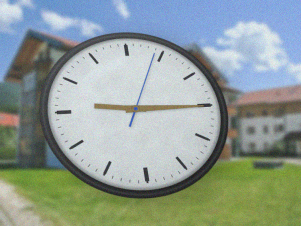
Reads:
h=9 m=15 s=4
